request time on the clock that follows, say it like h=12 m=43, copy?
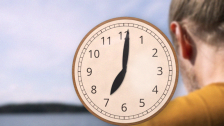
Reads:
h=7 m=1
